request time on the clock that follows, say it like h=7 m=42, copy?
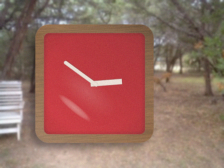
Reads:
h=2 m=51
